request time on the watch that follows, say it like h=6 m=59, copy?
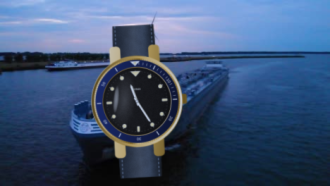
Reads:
h=11 m=25
